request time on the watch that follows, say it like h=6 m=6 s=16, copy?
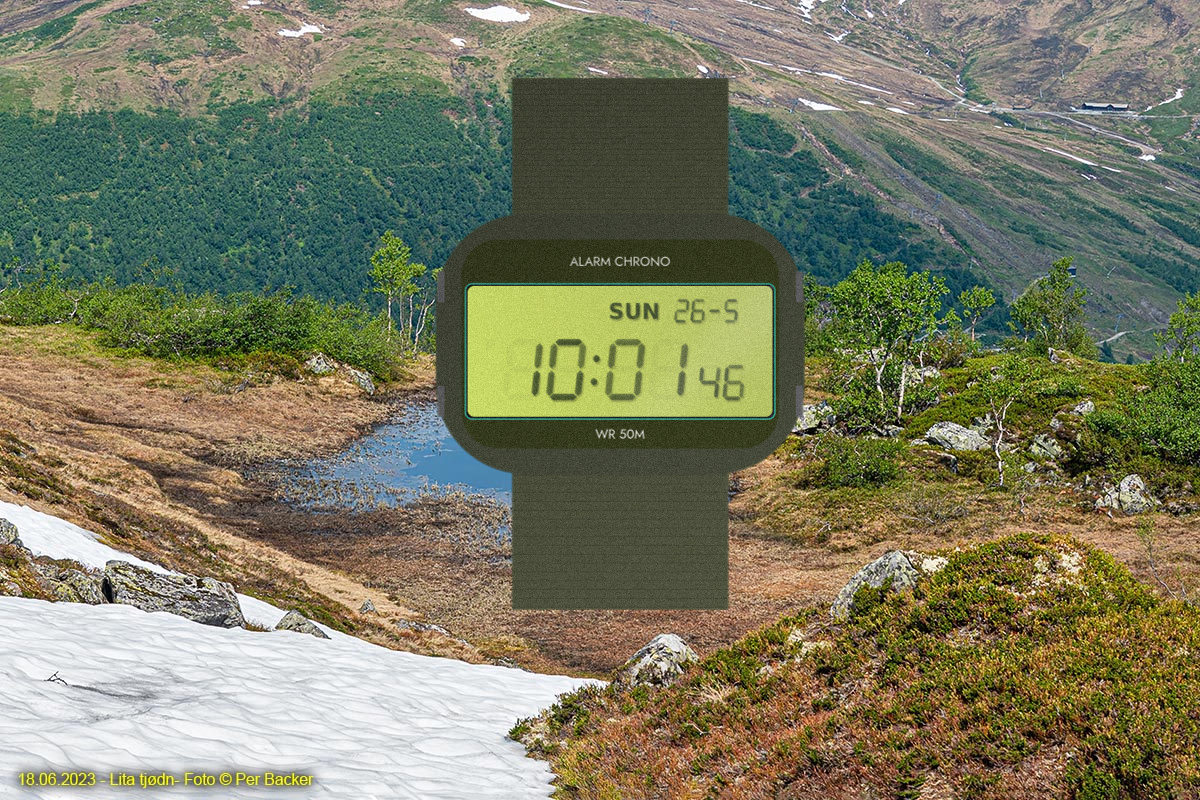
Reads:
h=10 m=1 s=46
